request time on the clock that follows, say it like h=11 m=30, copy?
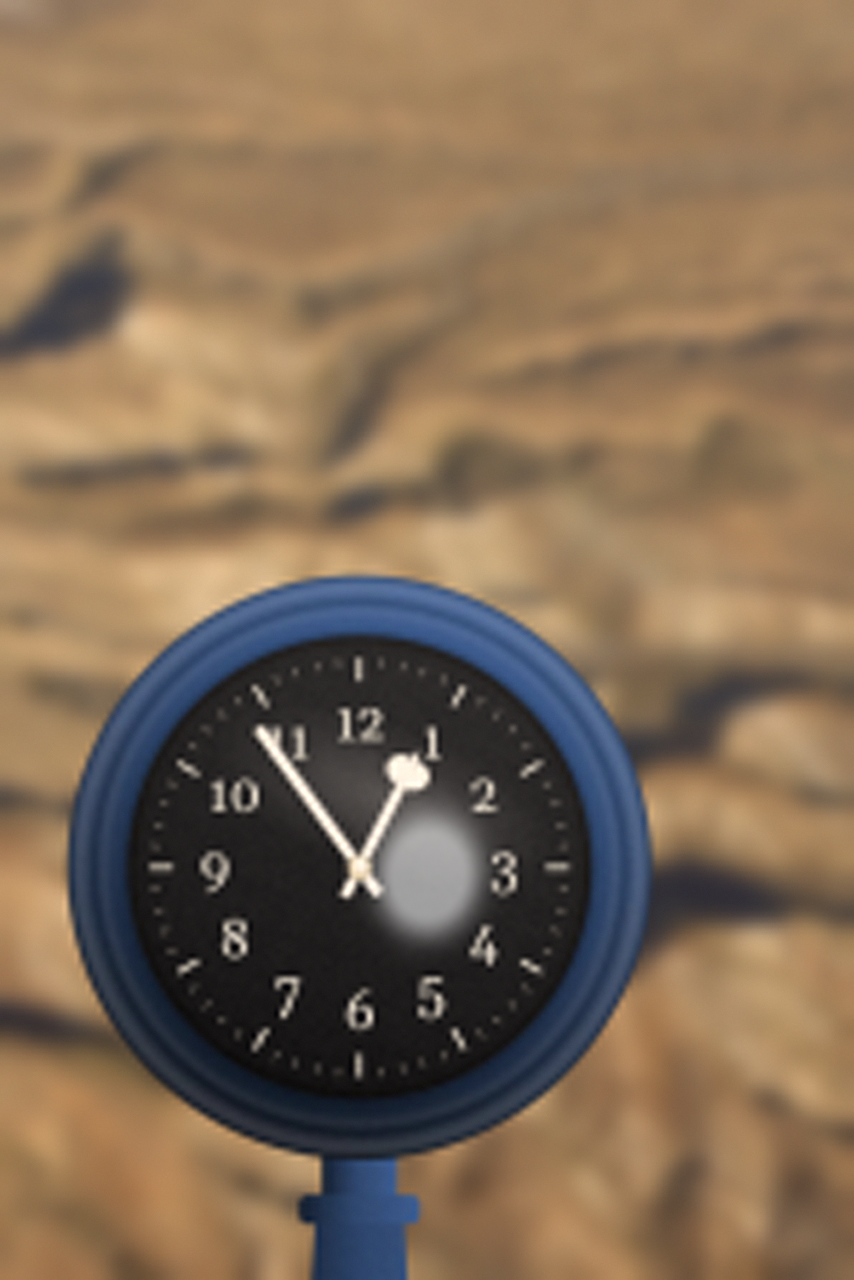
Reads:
h=12 m=54
